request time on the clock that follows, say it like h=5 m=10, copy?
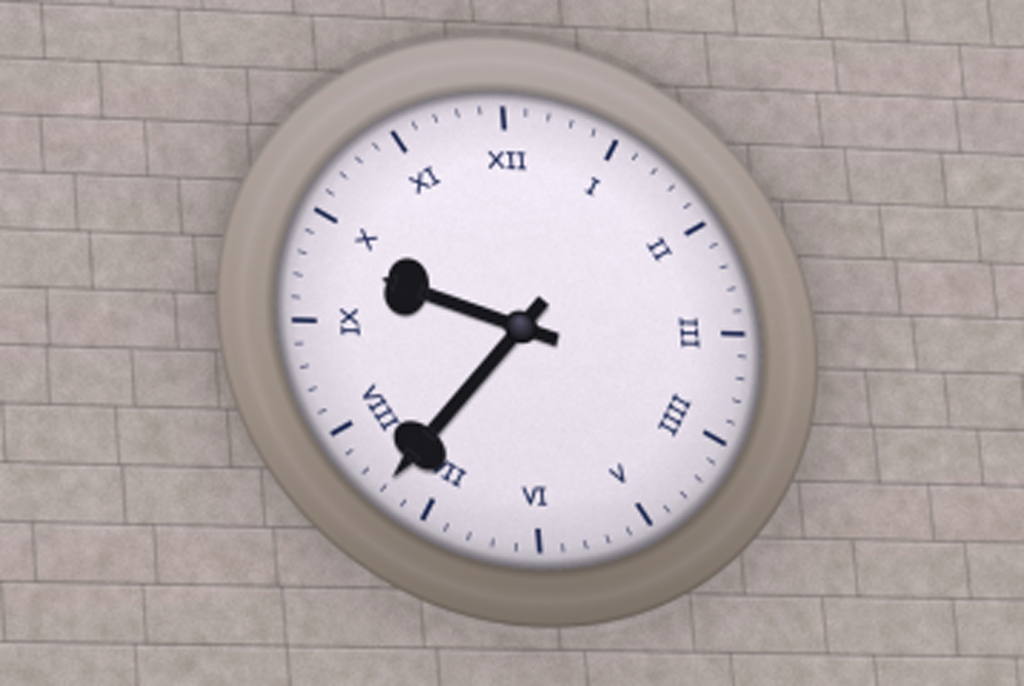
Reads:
h=9 m=37
